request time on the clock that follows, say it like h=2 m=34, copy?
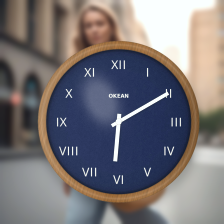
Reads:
h=6 m=10
